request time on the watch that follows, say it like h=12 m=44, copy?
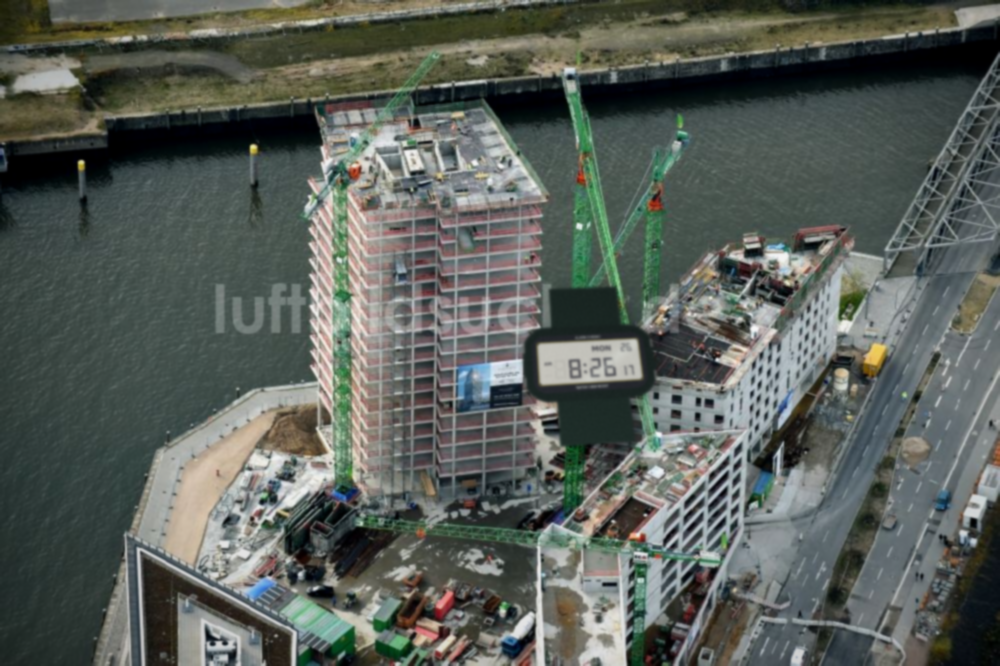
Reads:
h=8 m=26
